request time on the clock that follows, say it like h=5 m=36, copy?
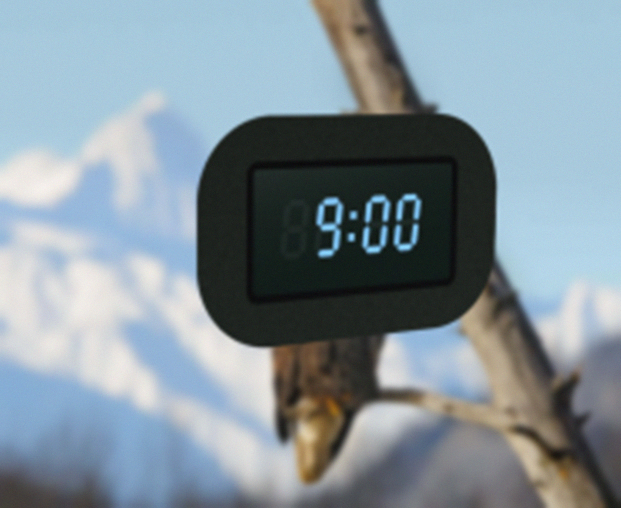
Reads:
h=9 m=0
